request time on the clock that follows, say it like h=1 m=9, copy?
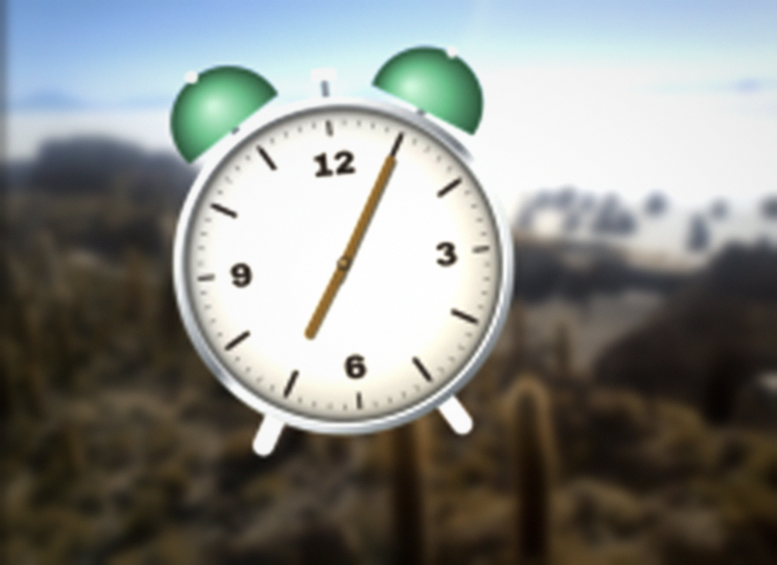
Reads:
h=7 m=5
